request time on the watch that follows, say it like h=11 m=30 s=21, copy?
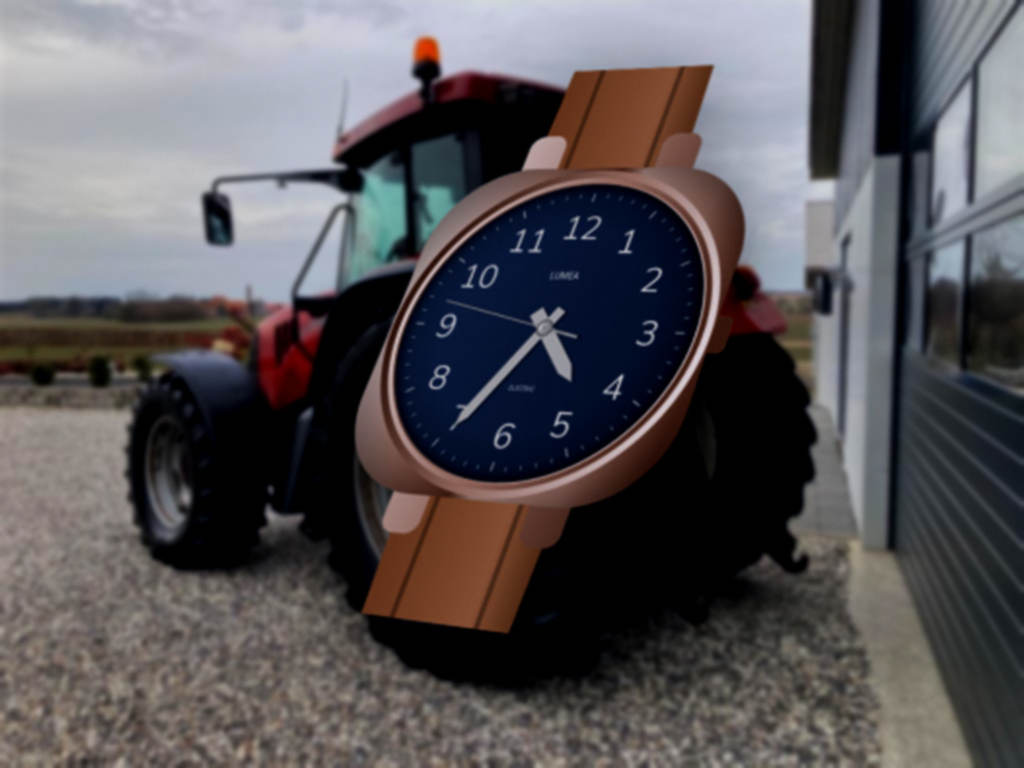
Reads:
h=4 m=34 s=47
